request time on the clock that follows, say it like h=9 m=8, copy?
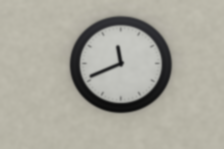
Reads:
h=11 m=41
